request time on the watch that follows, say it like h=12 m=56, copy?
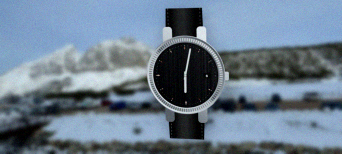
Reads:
h=6 m=2
